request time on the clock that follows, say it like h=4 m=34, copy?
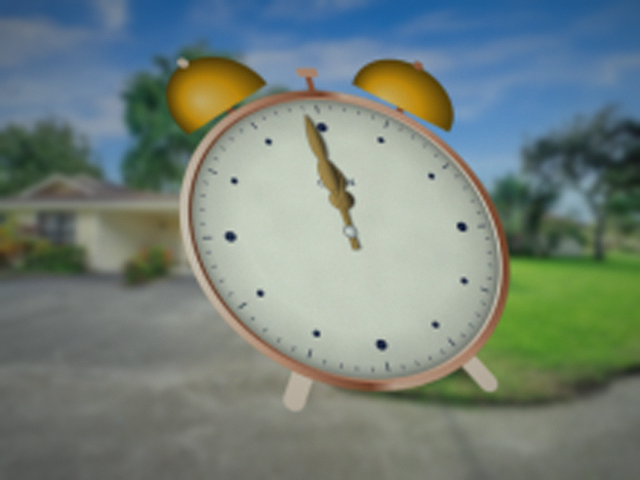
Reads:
h=11 m=59
